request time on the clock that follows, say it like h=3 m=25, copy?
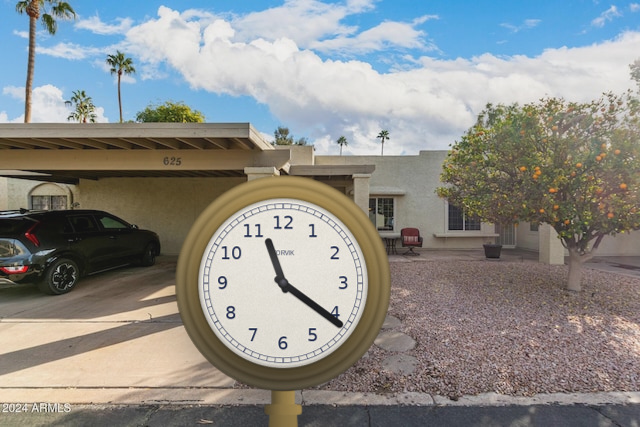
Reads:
h=11 m=21
